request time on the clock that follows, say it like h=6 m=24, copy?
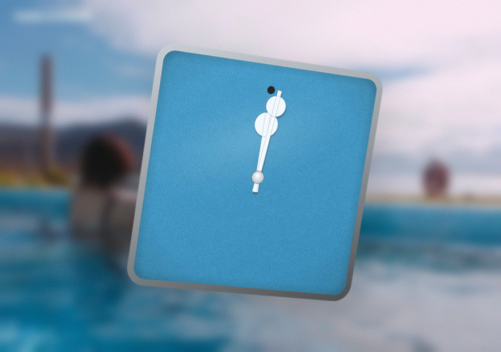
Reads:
h=12 m=1
